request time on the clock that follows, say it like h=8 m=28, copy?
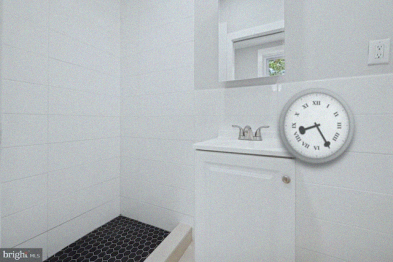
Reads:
h=8 m=25
